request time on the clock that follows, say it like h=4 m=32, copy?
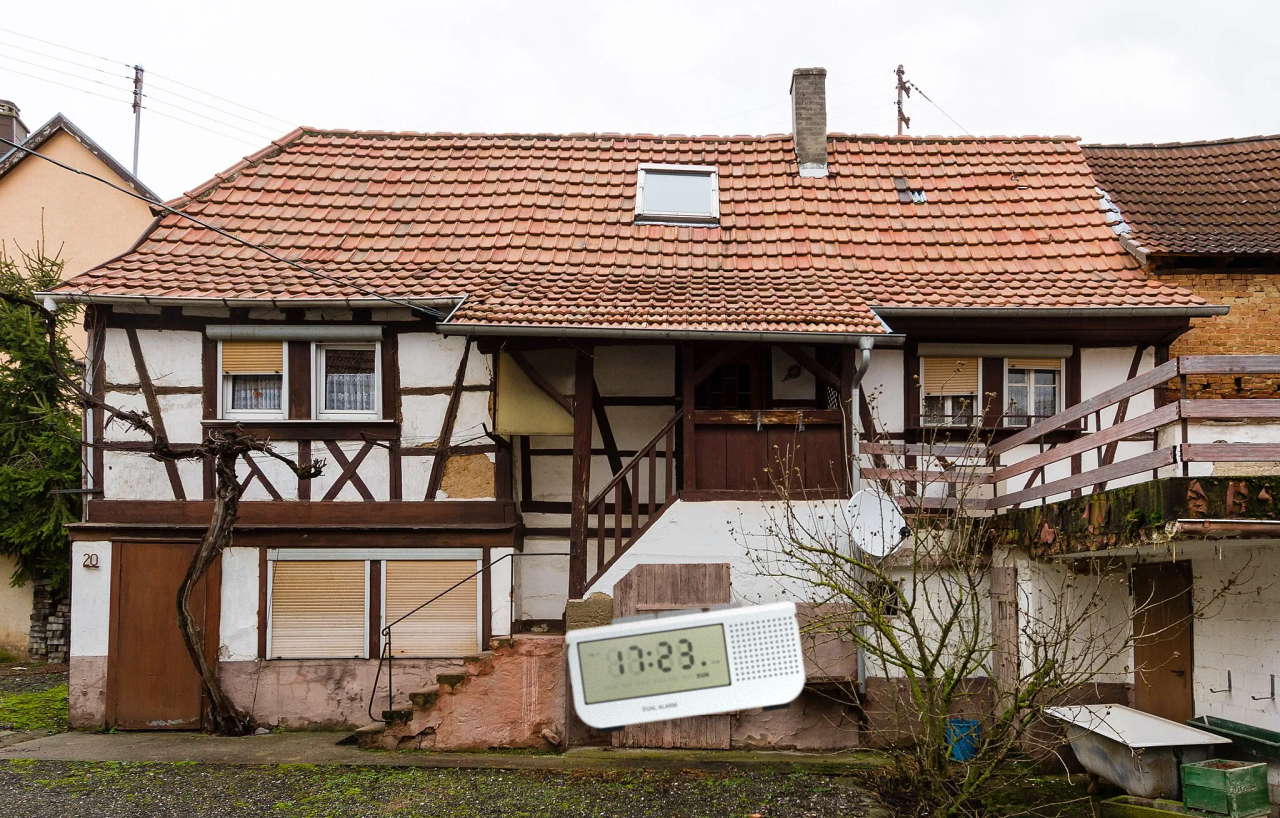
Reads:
h=17 m=23
